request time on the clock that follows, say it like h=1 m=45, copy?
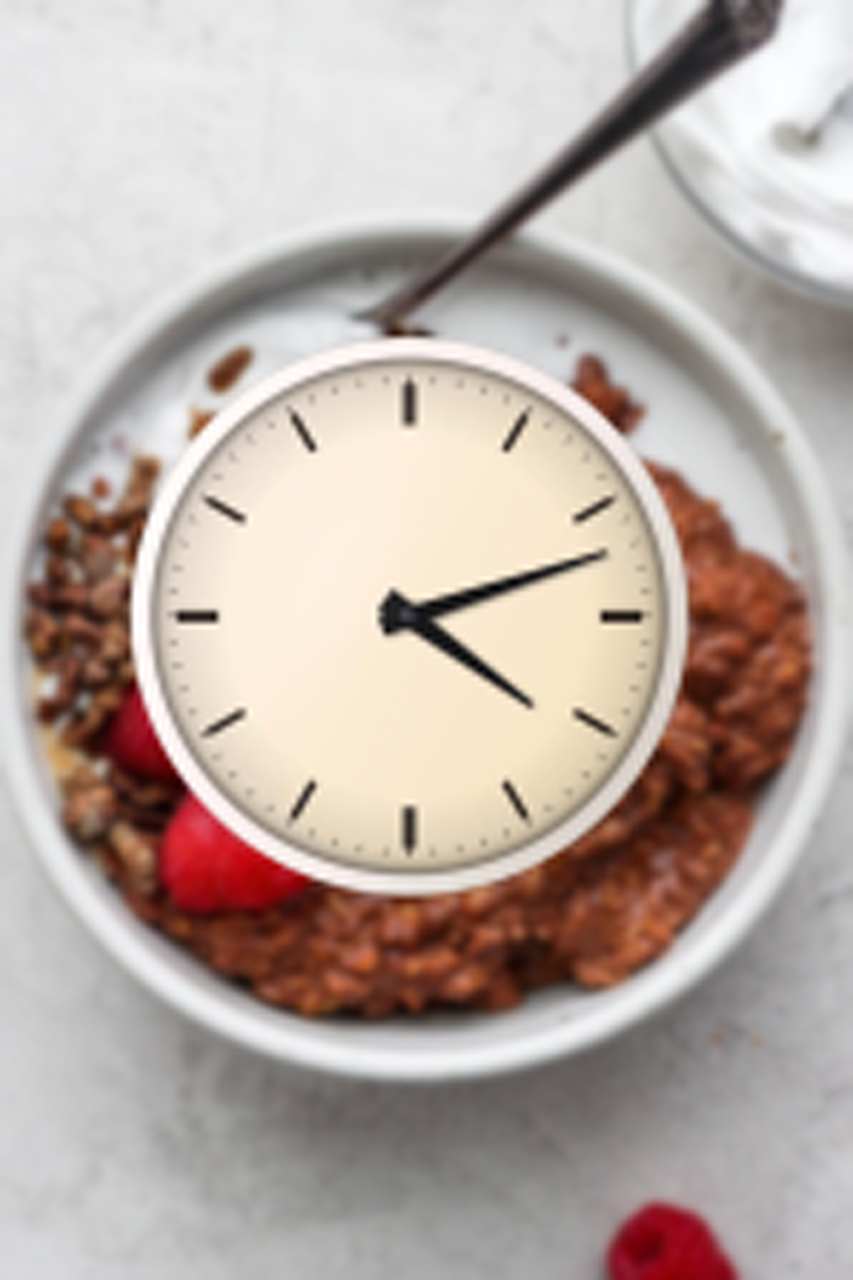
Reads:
h=4 m=12
